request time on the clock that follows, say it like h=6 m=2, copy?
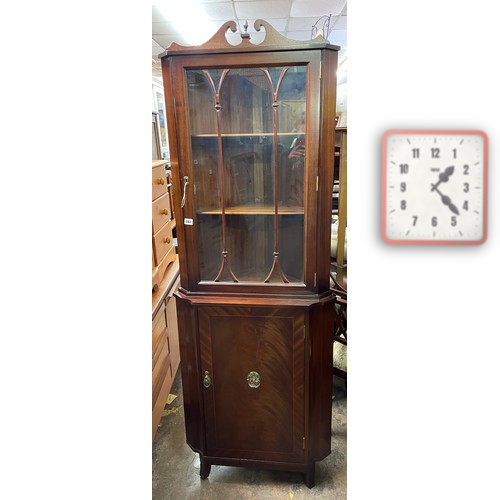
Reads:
h=1 m=23
